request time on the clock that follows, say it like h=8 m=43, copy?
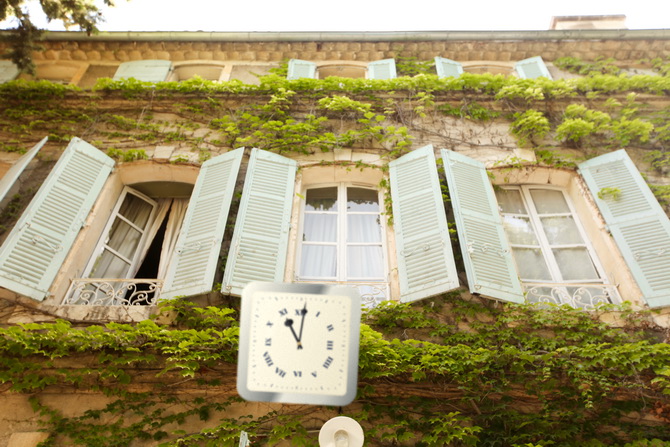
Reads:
h=11 m=1
